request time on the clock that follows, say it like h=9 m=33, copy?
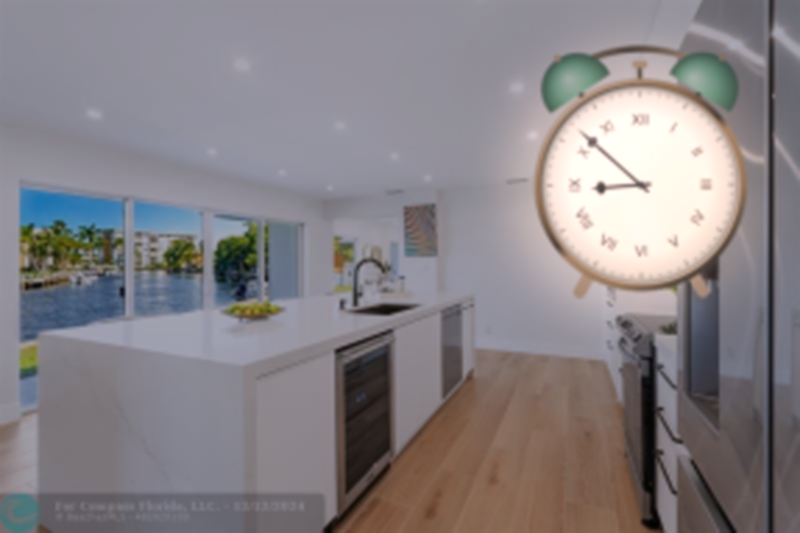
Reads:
h=8 m=52
